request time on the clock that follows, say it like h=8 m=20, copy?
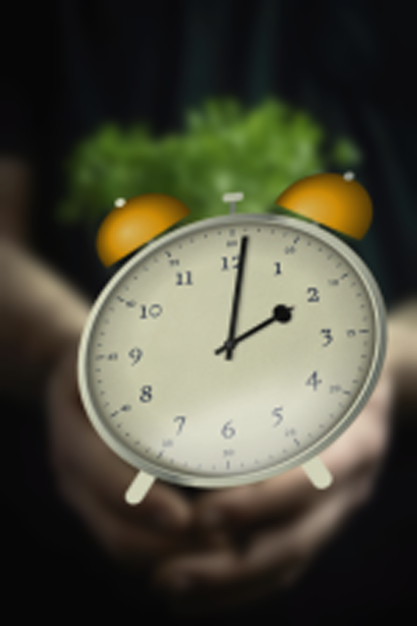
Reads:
h=2 m=1
